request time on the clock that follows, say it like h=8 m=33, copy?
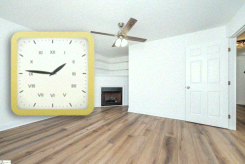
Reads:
h=1 m=46
